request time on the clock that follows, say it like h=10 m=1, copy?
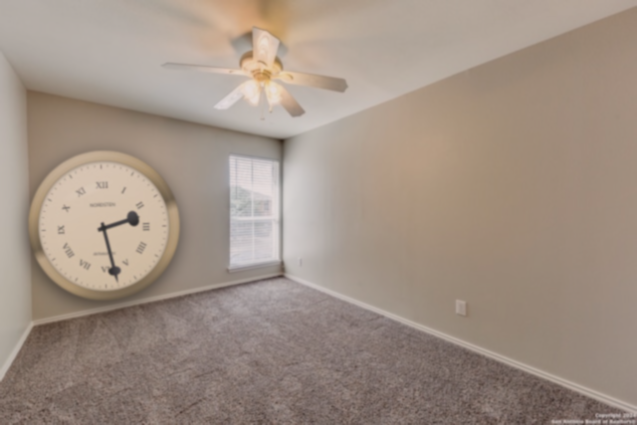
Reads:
h=2 m=28
